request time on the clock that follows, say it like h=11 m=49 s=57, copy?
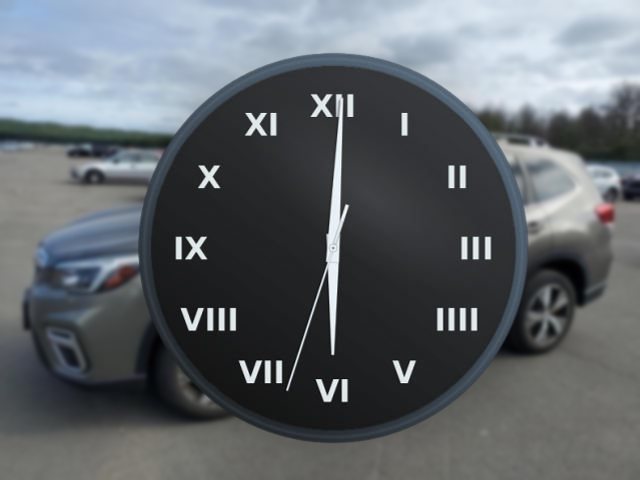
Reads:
h=6 m=0 s=33
